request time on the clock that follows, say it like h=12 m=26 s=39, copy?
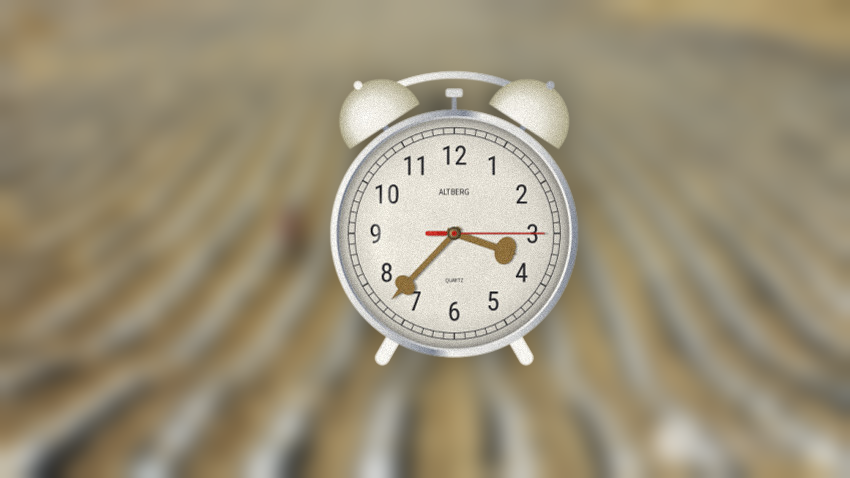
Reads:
h=3 m=37 s=15
